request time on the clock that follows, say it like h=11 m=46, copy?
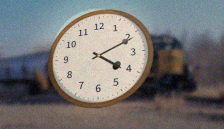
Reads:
h=4 m=11
